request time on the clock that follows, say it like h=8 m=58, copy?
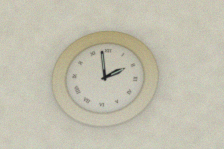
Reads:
h=1 m=58
